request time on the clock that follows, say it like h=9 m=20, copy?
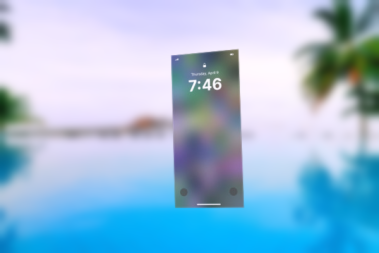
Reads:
h=7 m=46
